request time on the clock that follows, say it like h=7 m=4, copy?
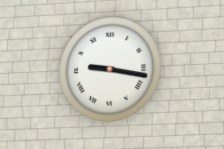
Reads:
h=9 m=17
